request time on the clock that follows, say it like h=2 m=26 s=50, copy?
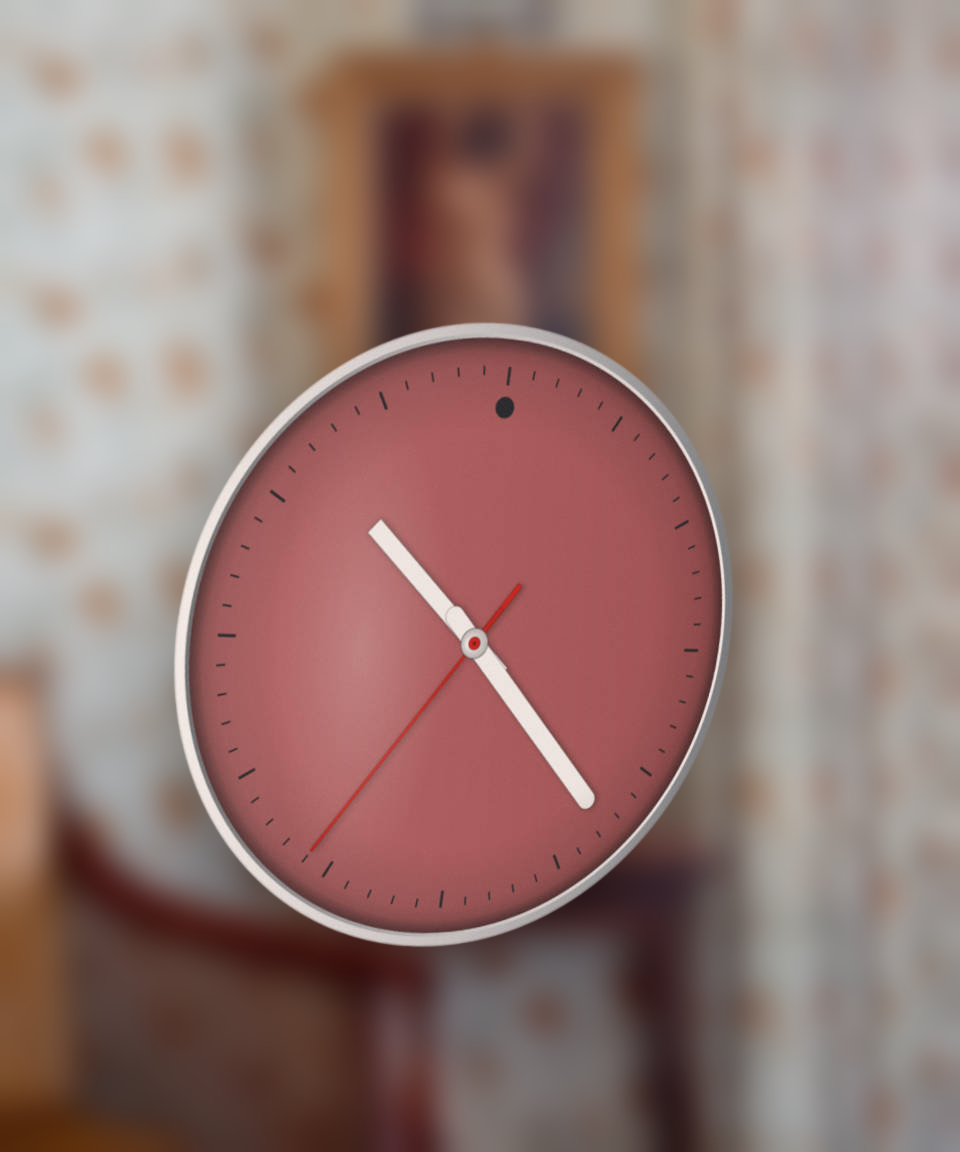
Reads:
h=10 m=22 s=36
